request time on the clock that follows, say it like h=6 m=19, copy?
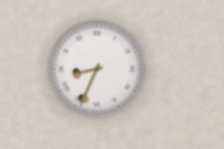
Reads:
h=8 m=34
